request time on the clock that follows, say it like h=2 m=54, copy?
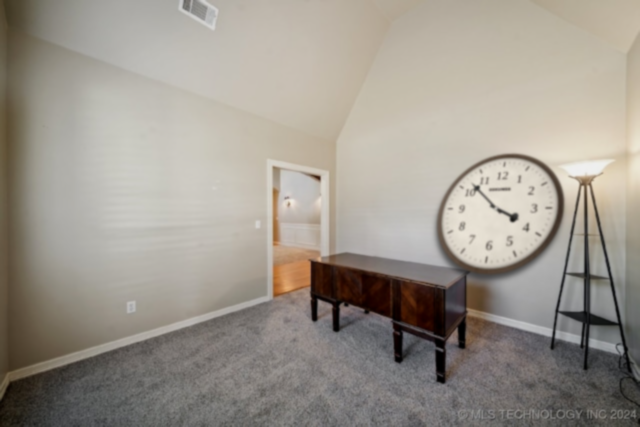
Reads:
h=3 m=52
